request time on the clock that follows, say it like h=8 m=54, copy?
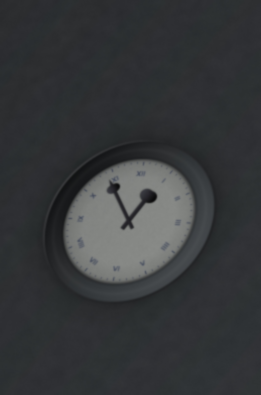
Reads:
h=12 m=54
